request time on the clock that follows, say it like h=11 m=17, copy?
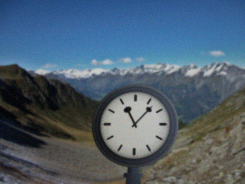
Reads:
h=11 m=7
